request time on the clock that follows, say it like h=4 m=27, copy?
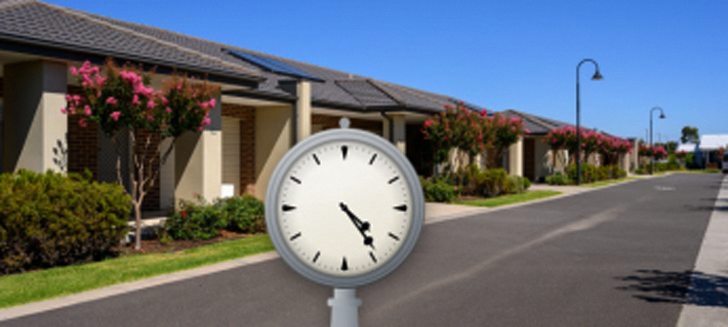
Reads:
h=4 m=24
